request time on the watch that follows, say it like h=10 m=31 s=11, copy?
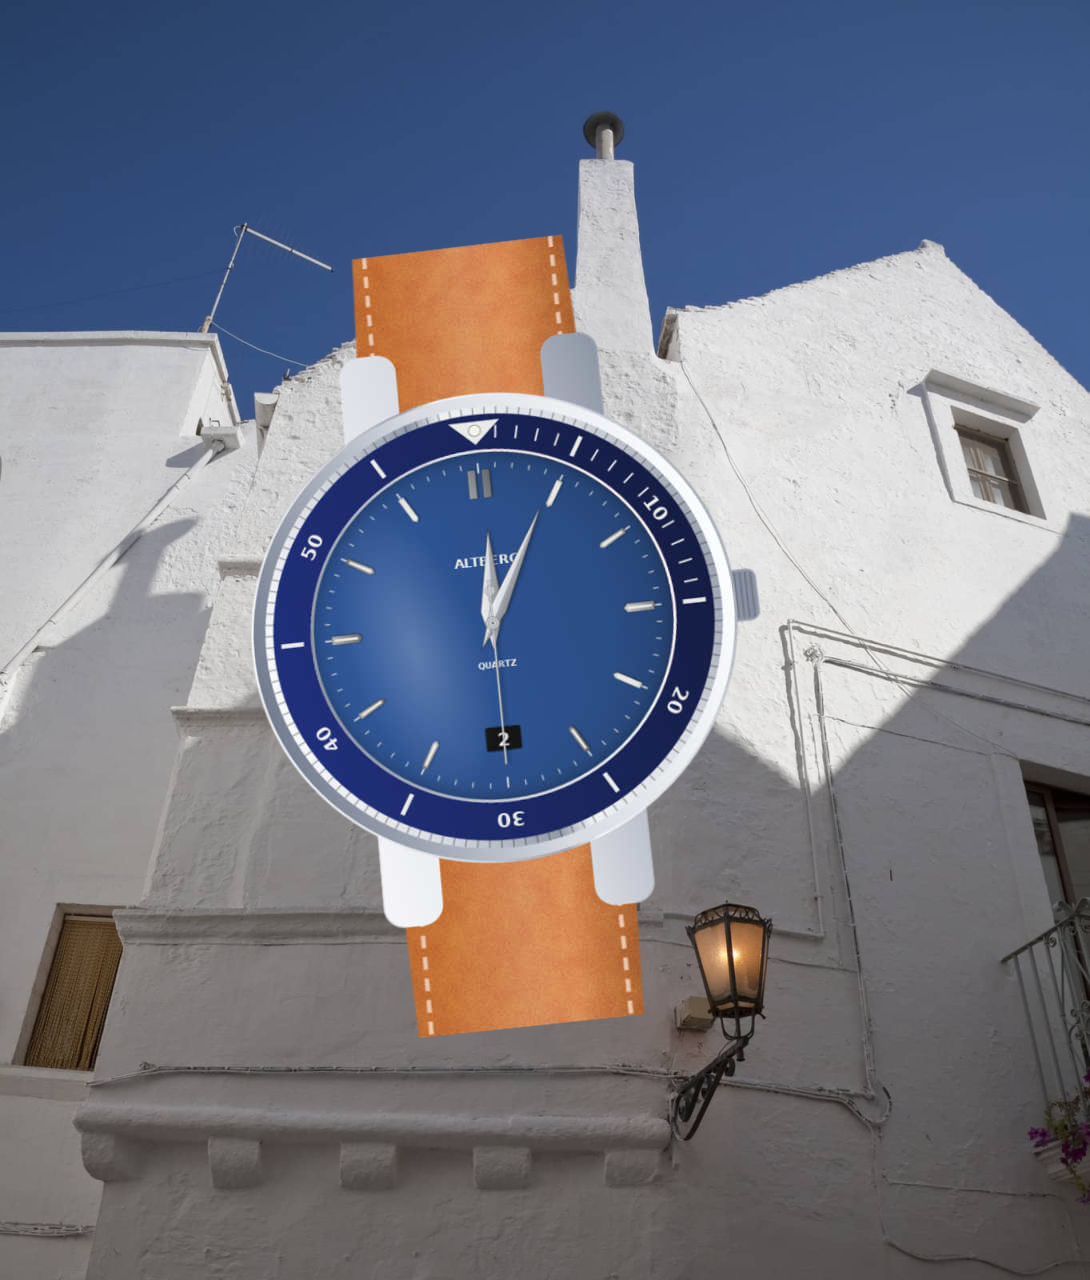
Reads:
h=12 m=4 s=30
